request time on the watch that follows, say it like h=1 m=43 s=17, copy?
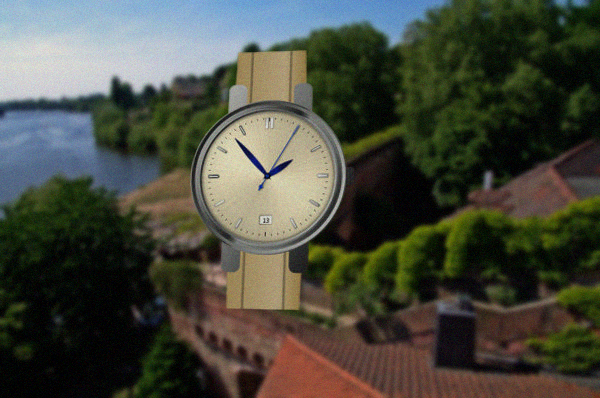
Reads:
h=1 m=53 s=5
